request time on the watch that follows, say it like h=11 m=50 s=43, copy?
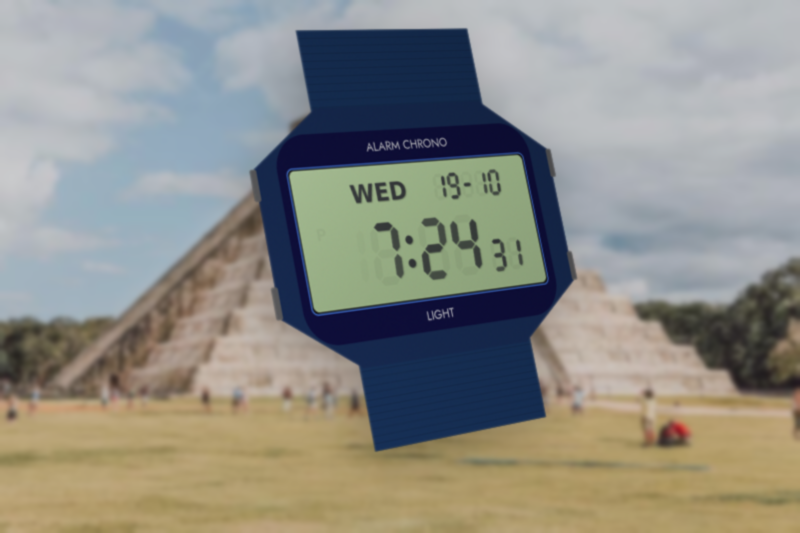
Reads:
h=7 m=24 s=31
